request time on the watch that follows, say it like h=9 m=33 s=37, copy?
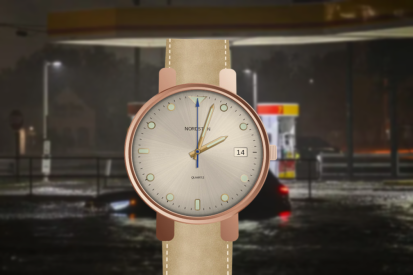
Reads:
h=2 m=3 s=0
